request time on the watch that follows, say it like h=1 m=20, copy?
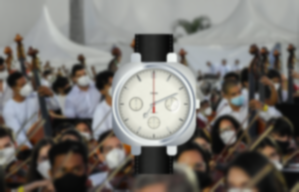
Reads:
h=7 m=11
